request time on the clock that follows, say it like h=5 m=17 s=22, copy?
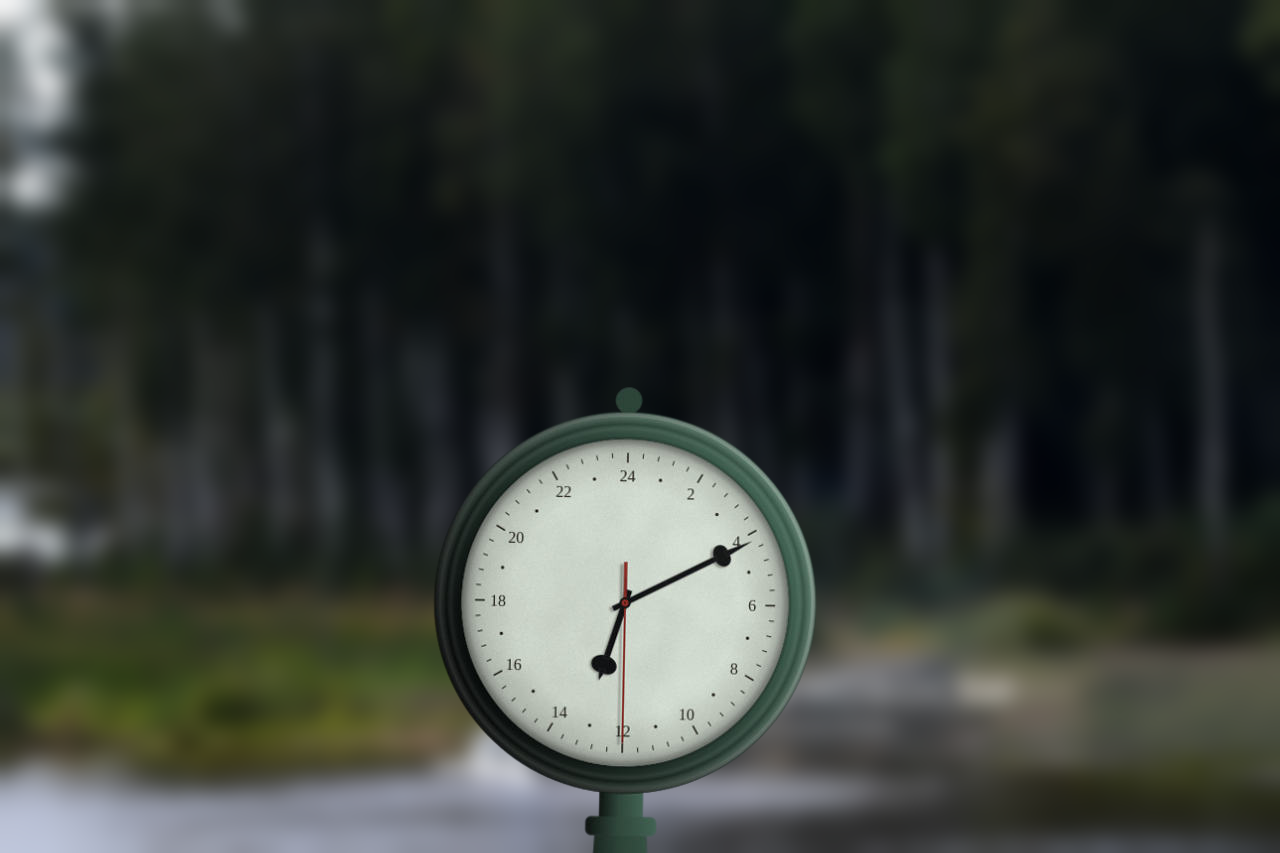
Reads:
h=13 m=10 s=30
